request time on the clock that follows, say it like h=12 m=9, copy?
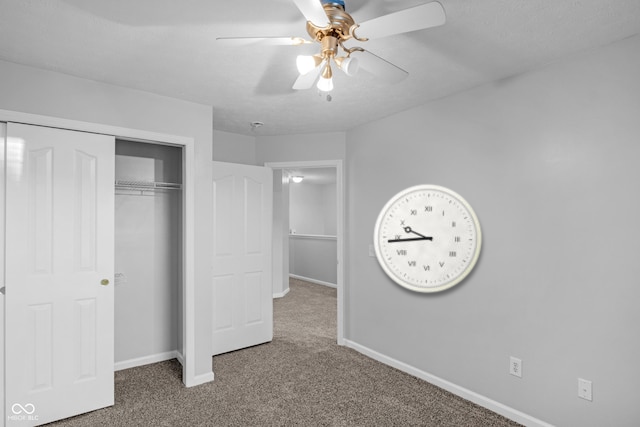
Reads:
h=9 m=44
